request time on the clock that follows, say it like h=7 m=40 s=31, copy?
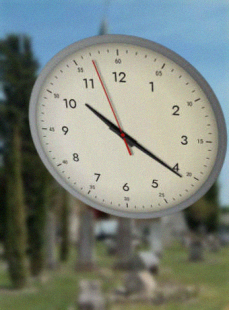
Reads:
h=10 m=20 s=57
